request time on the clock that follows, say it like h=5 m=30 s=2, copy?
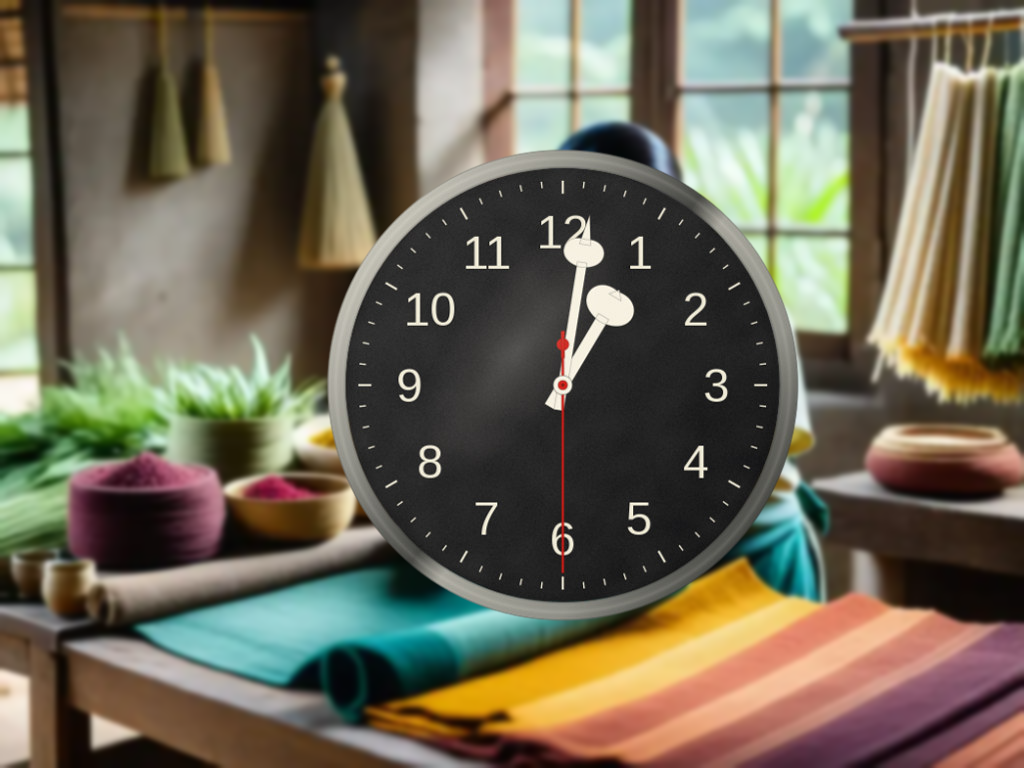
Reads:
h=1 m=1 s=30
